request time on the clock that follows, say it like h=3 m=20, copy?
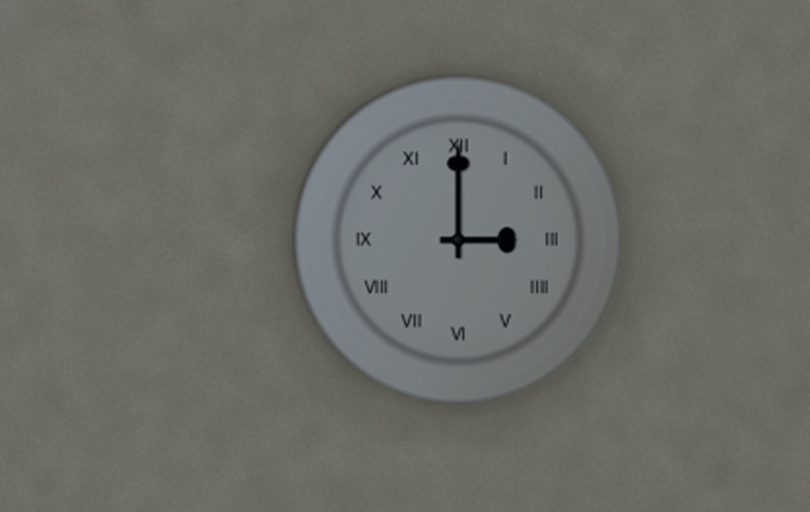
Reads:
h=3 m=0
